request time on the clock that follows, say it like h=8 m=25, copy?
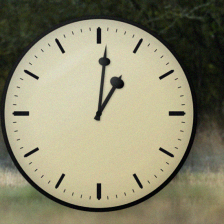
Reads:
h=1 m=1
